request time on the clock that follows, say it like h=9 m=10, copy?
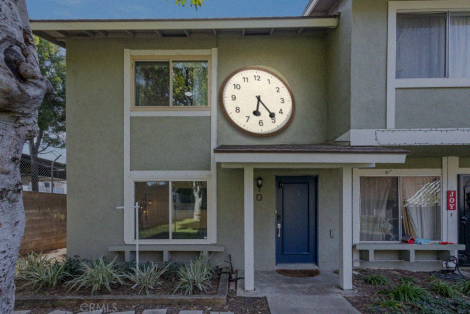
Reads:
h=6 m=24
